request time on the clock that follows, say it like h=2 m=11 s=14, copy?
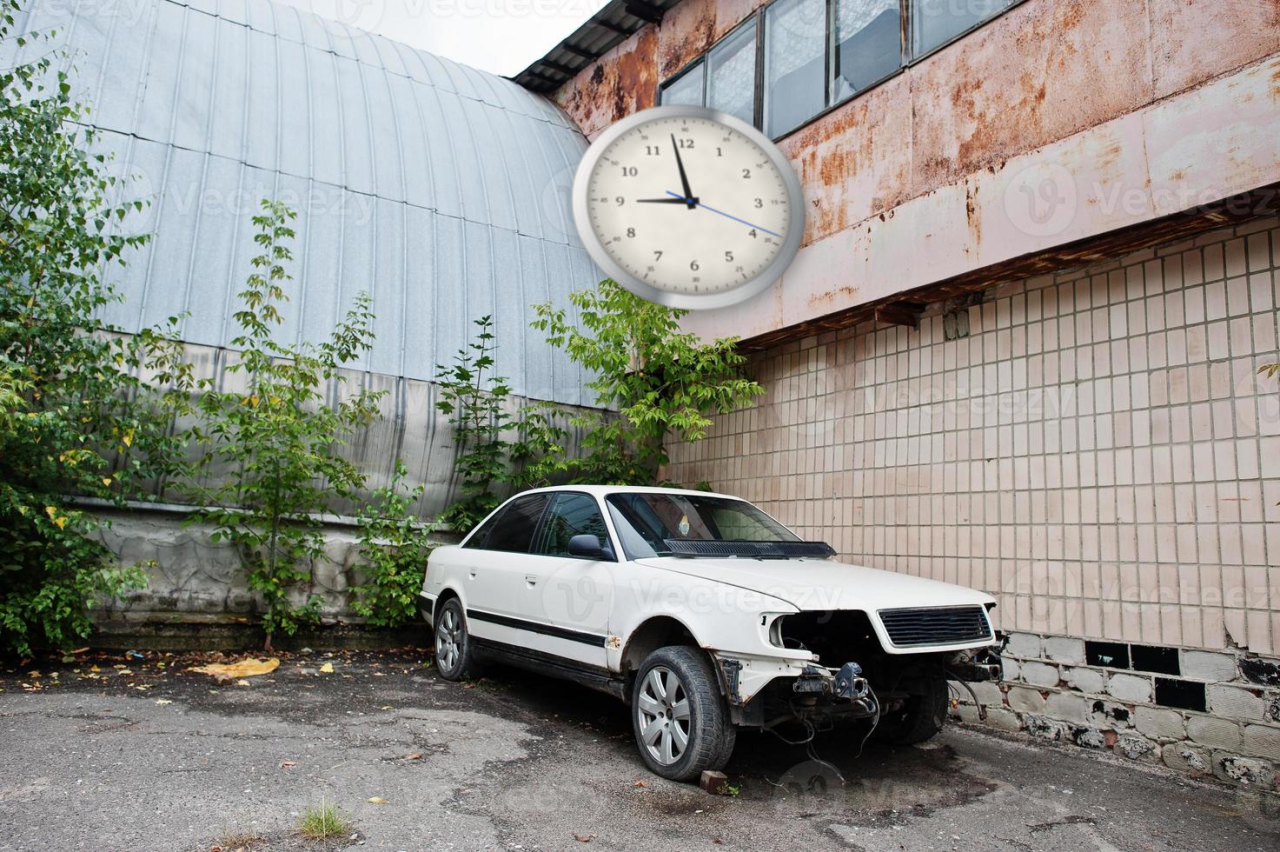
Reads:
h=8 m=58 s=19
